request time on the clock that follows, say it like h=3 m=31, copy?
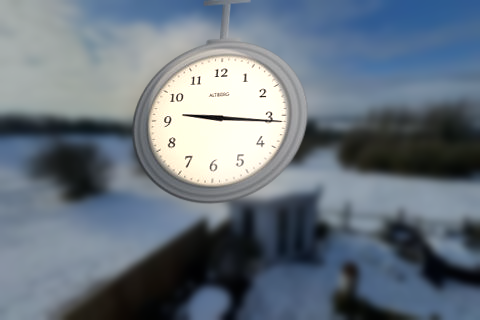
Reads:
h=9 m=16
